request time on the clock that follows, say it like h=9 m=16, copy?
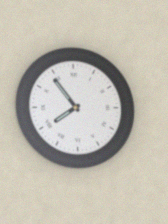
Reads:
h=7 m=54
